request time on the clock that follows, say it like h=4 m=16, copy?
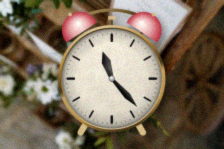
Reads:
h=11 m=23
